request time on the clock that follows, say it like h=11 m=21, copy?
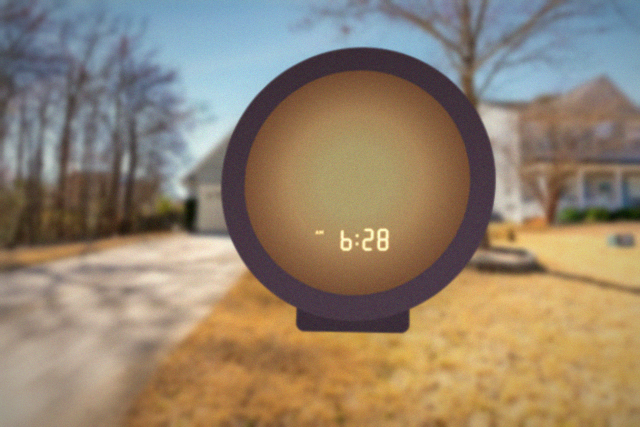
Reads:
h=6 m=28
